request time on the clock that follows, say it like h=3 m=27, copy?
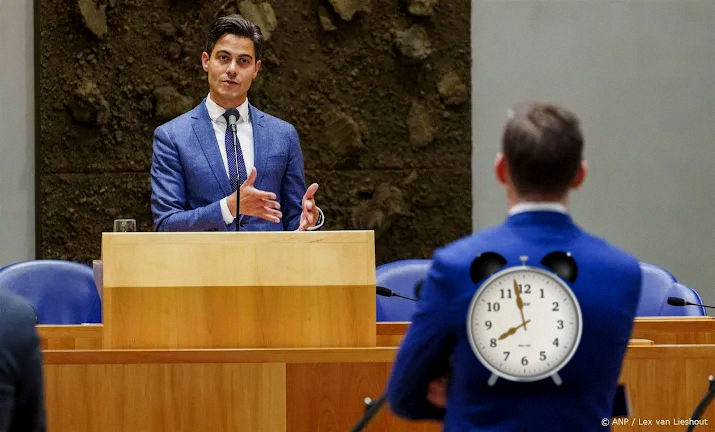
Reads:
h=7 m=58
